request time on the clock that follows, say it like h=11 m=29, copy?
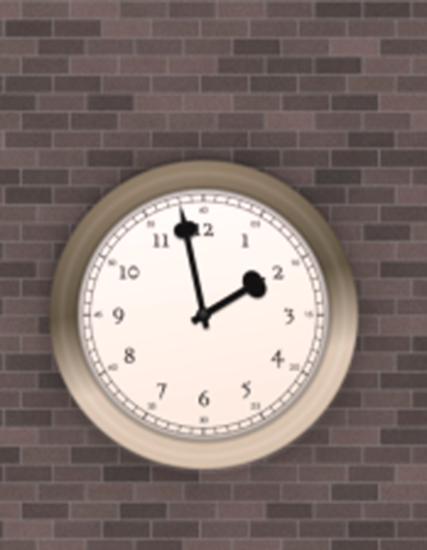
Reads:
h=1 m=58
